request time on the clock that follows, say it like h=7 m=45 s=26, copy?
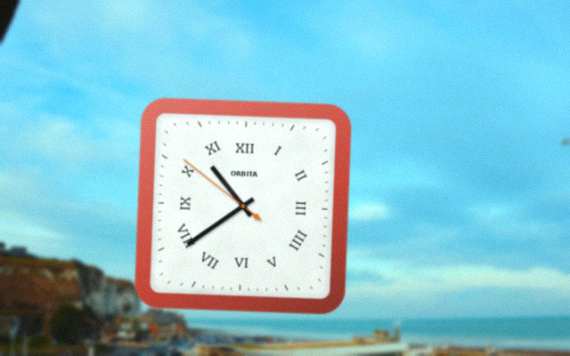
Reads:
h=10 m=38 s=51
